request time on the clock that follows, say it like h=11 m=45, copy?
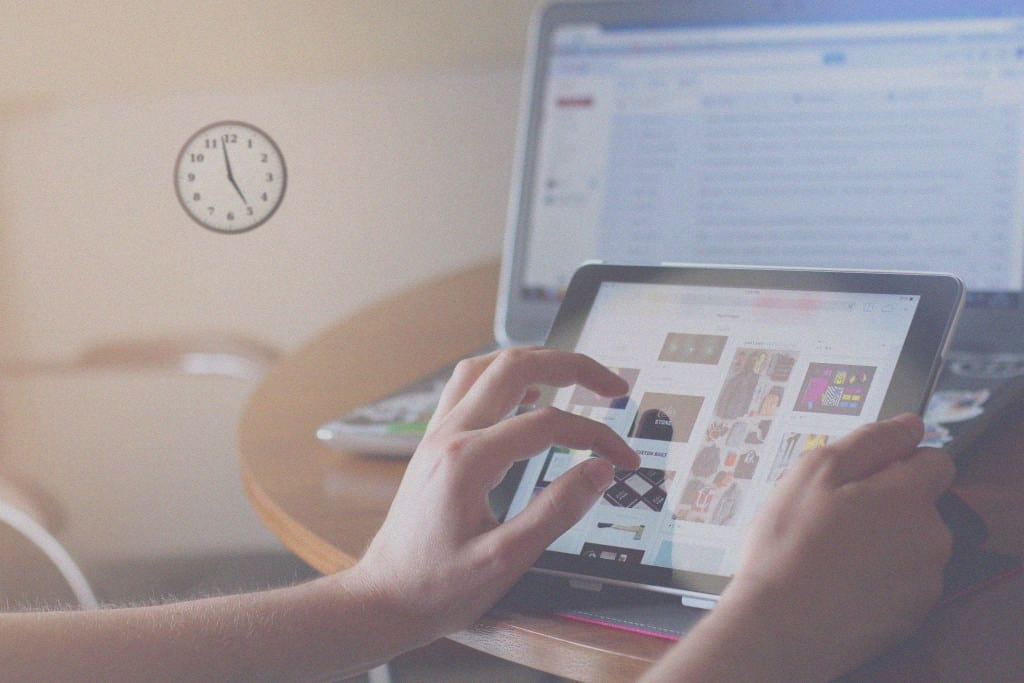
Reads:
h=4 m=58
